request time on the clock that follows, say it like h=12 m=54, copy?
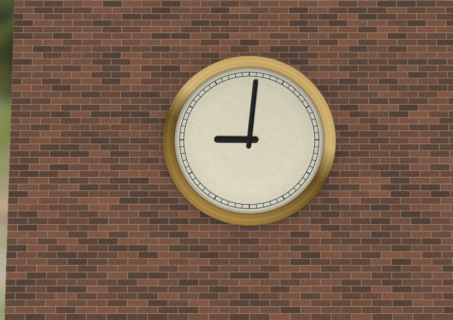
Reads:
h=9 m=1
